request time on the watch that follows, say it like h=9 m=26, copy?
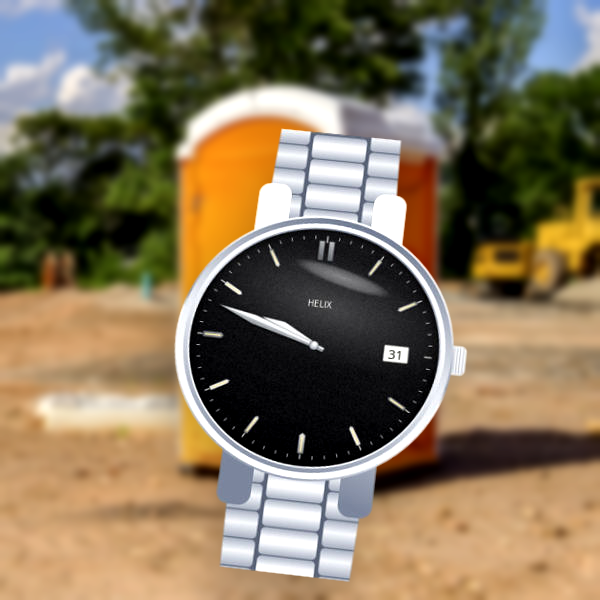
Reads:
h=9 m=48
